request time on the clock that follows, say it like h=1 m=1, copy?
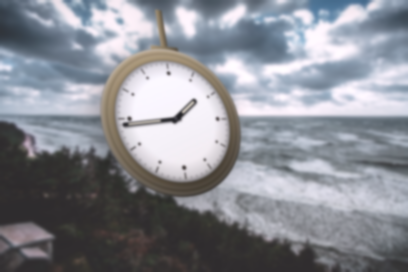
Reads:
h=1 m=44
